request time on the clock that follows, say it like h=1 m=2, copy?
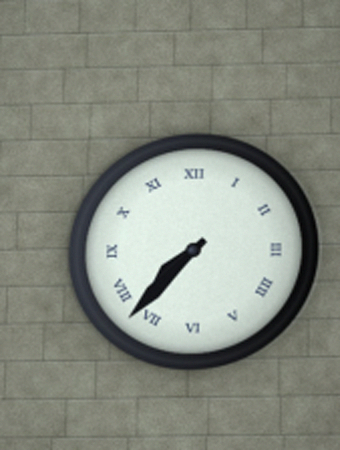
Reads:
h=7 m=37
